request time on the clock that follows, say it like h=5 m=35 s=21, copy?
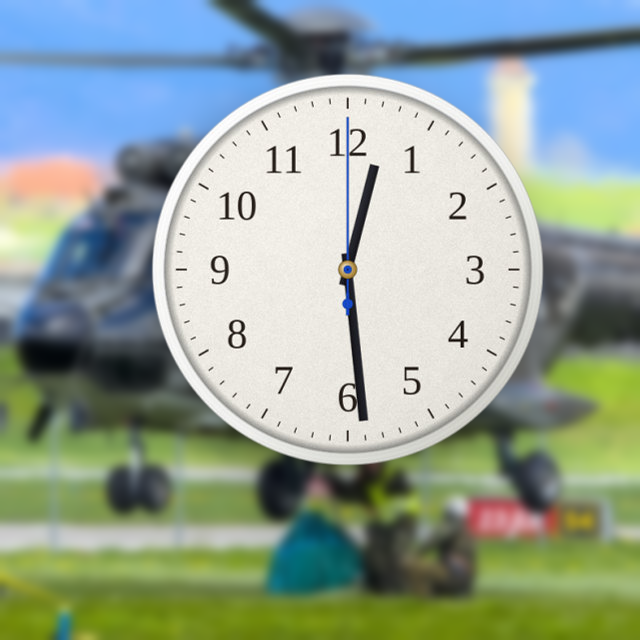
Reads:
h=12 m=29 s=0
